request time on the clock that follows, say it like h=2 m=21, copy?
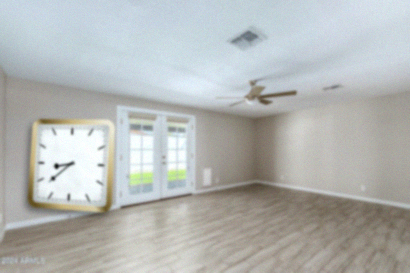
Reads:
h=8 m=38
